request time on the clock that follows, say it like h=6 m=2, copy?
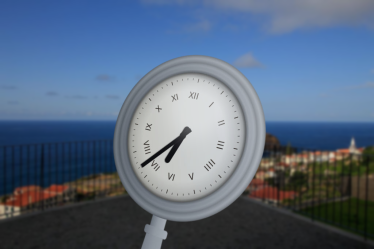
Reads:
h=6 m=37
